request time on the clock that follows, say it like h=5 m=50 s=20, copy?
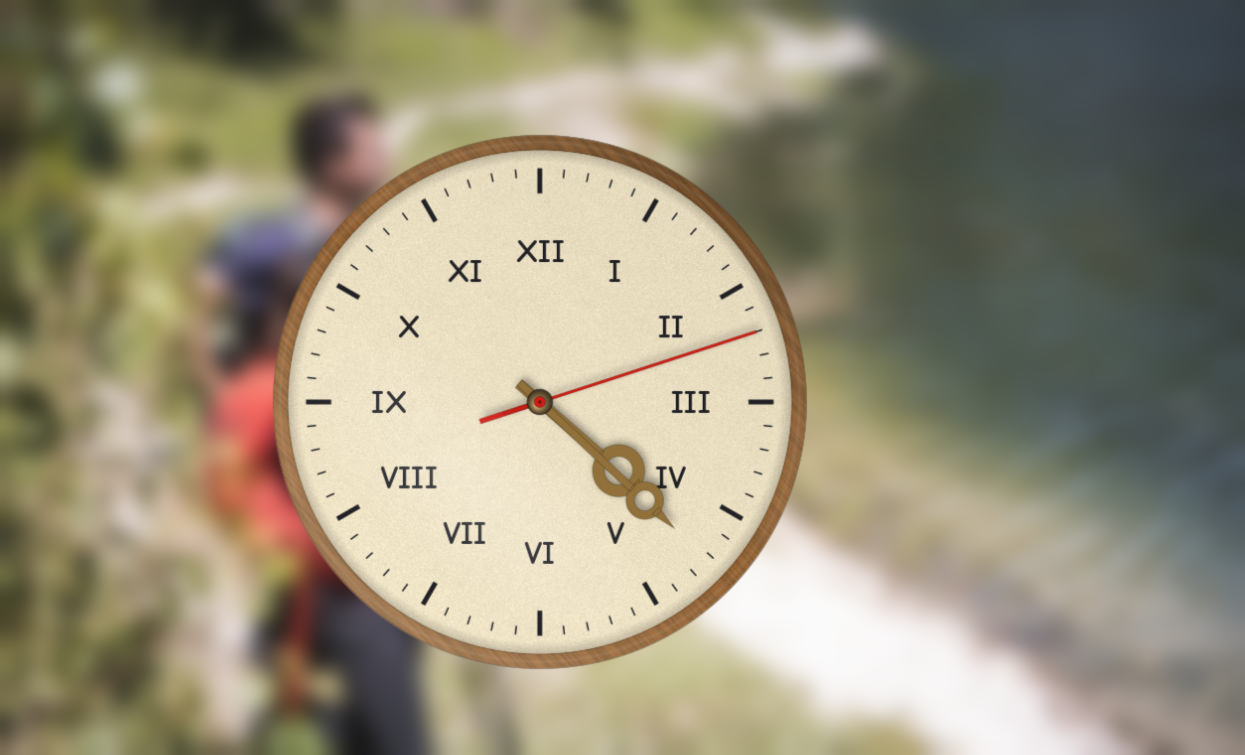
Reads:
h=4 m=22 s=12
